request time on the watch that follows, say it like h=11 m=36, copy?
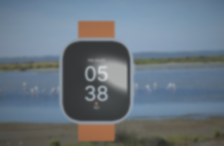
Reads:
h=5 m=38
